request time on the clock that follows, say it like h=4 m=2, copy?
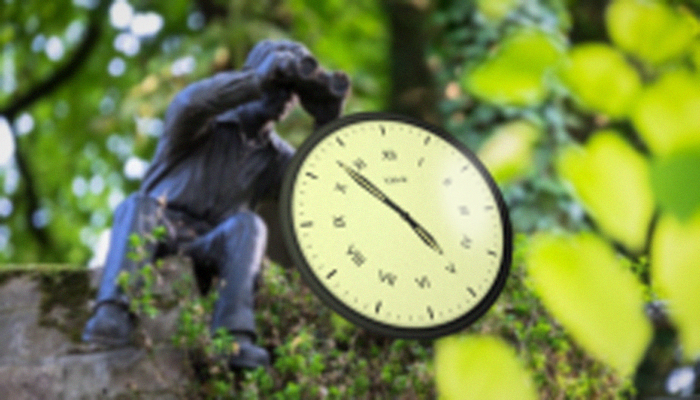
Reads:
h=4 m=53
